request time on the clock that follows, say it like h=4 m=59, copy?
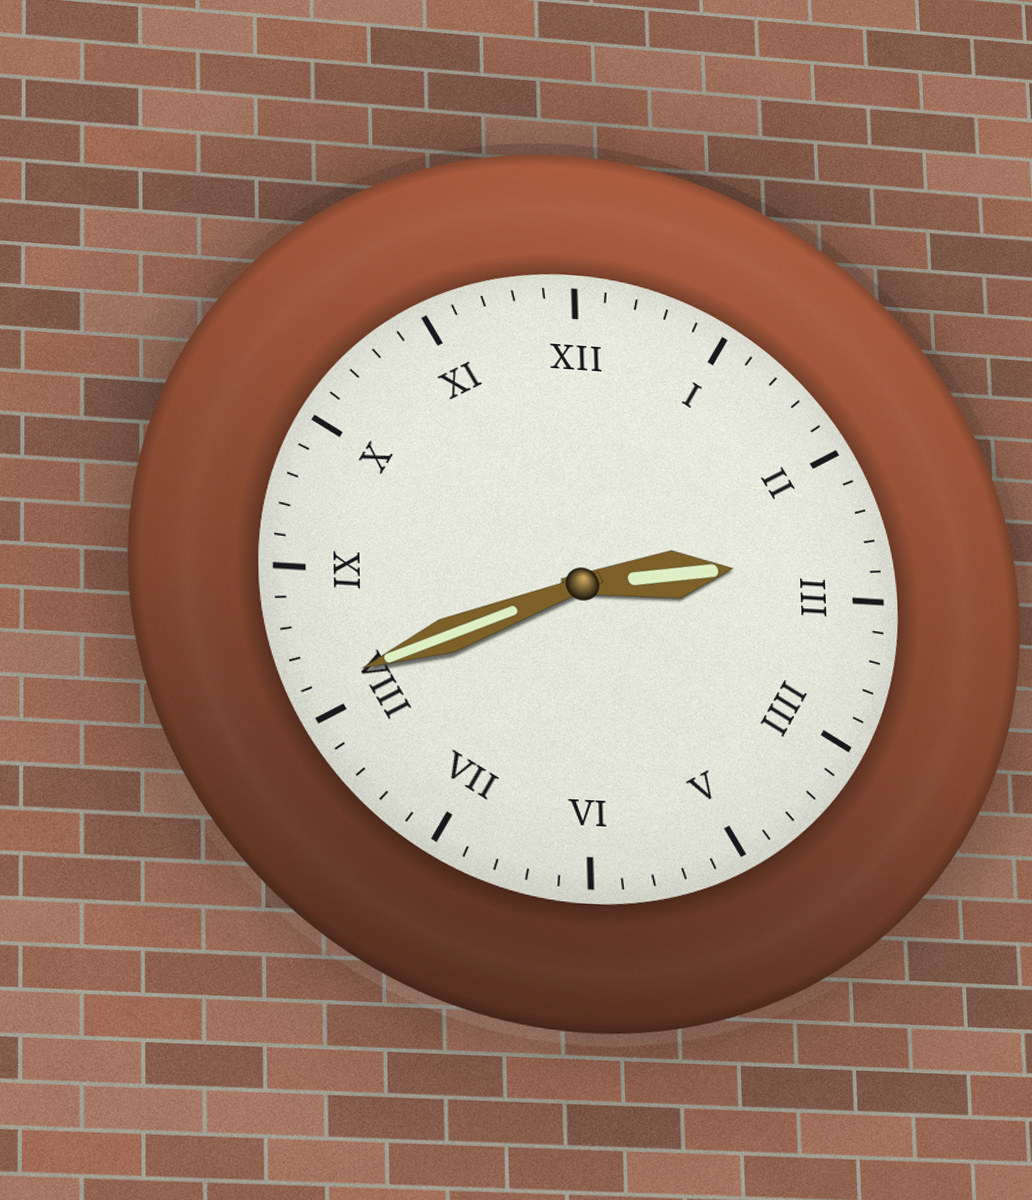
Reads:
h=2 m=41
